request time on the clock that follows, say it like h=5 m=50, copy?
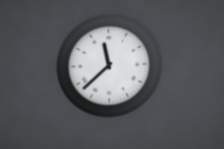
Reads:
h=11 m=38
